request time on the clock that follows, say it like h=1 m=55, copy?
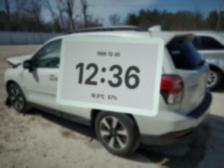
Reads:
h=12 m=36
